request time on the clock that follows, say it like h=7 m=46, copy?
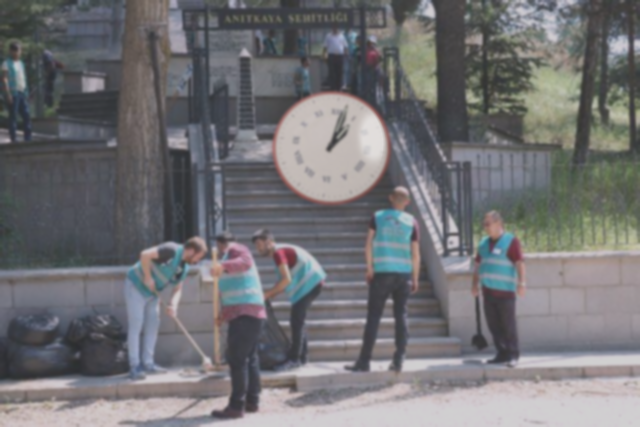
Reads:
h=1 m=2
